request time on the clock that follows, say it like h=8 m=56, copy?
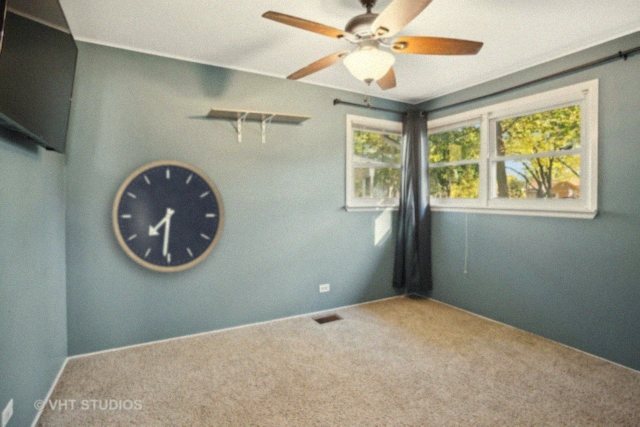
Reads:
h=7 m=31
